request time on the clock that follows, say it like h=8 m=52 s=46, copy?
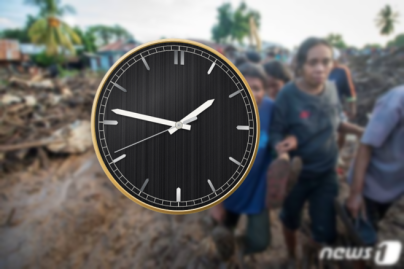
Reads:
h=1 m=46 s=41
